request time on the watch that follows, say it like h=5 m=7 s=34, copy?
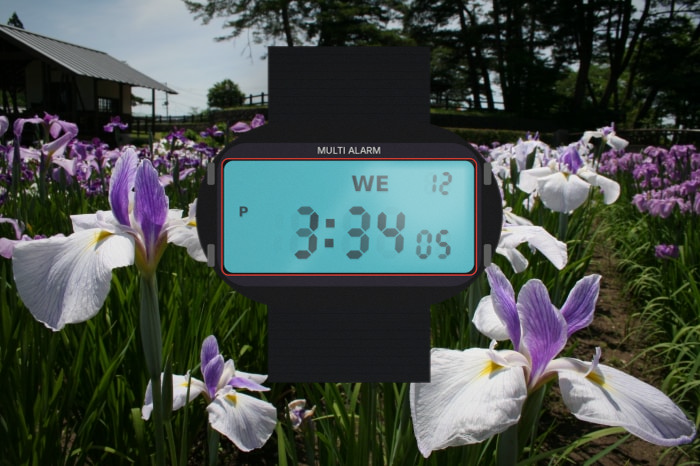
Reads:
h=3 m=34 s=5
